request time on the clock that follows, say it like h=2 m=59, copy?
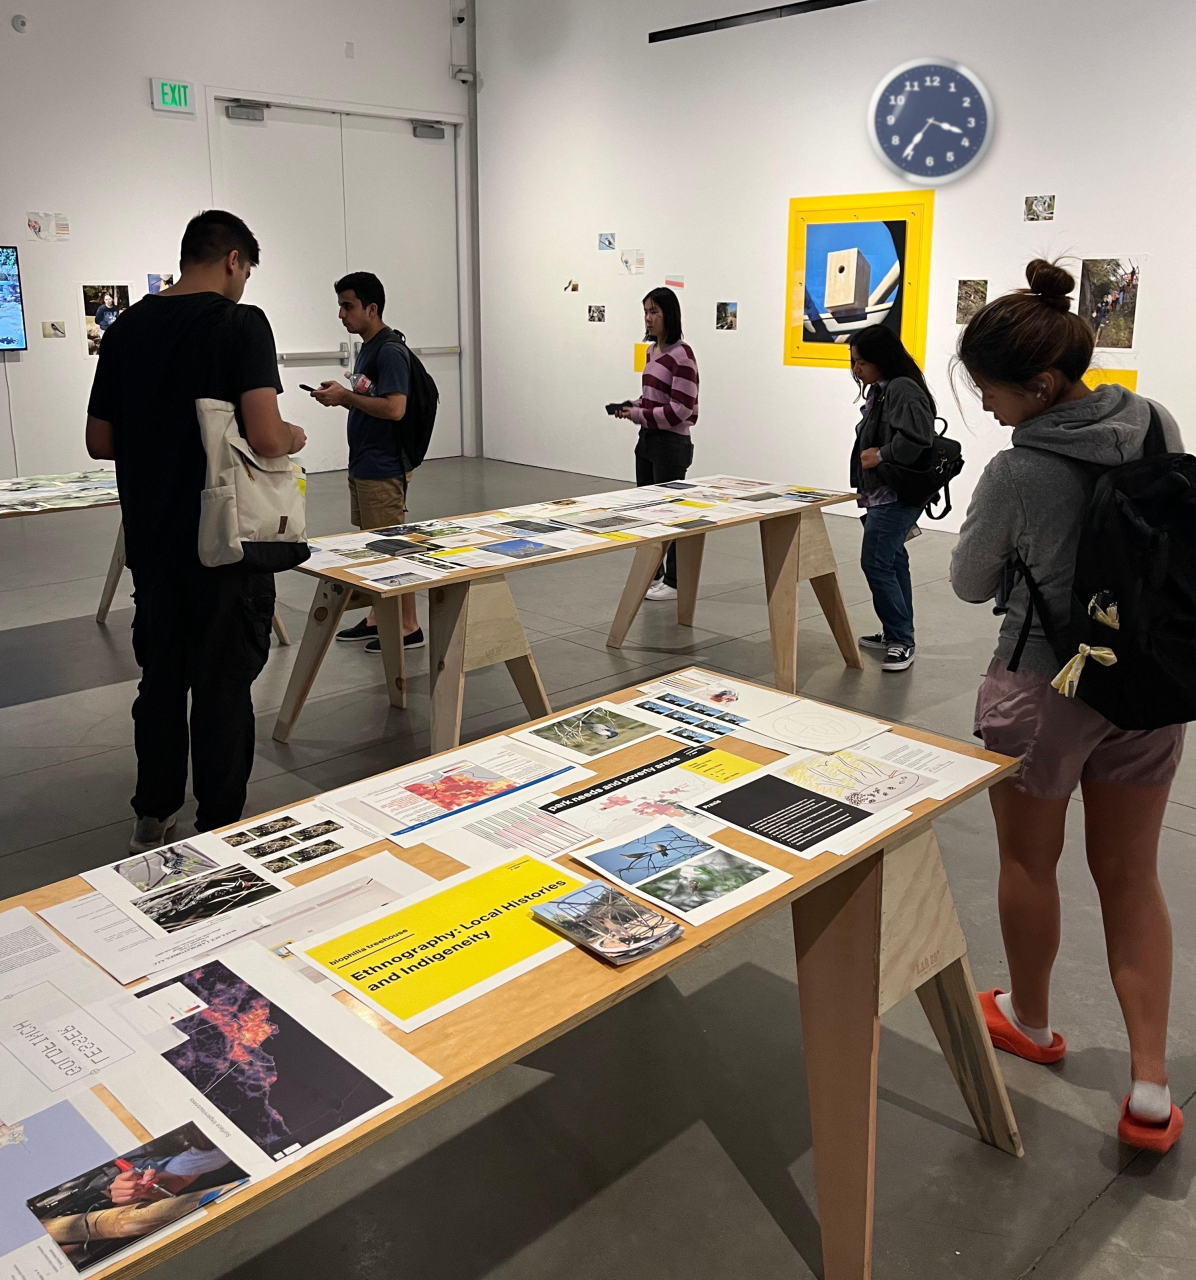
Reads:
h=3 m=36
